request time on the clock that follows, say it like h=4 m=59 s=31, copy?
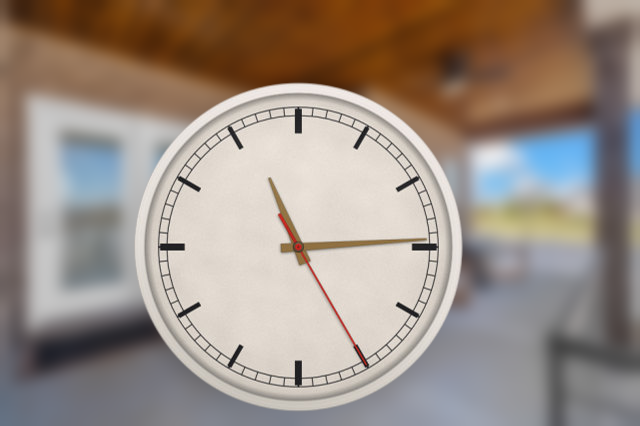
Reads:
h=11 m=14 s=25
